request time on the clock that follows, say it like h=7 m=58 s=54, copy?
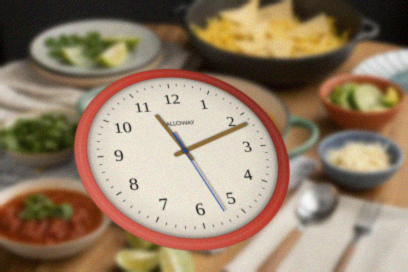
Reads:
h=11 m=11 s=27
